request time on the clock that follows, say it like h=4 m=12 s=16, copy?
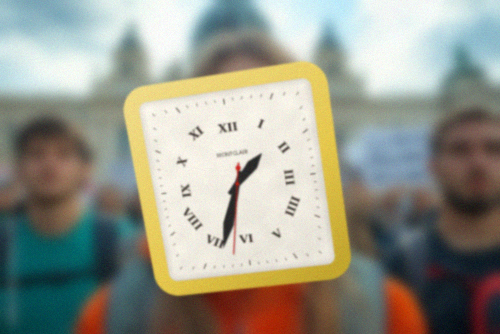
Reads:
h=1 m=33 s=32
